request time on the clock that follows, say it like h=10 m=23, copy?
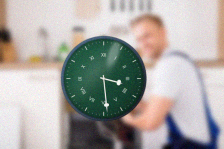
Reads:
h=3 m=29
